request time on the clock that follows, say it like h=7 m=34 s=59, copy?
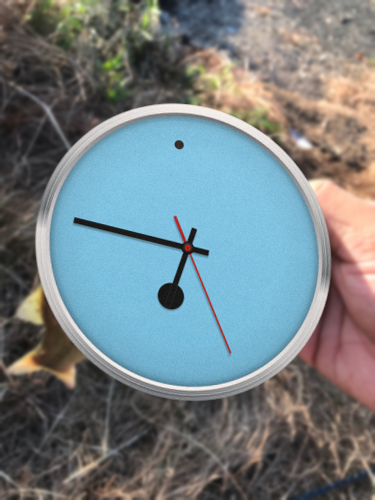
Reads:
h=6 m=47 s=27
